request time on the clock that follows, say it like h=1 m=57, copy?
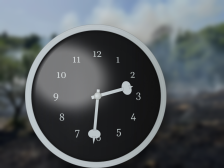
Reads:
h=2 m=31
